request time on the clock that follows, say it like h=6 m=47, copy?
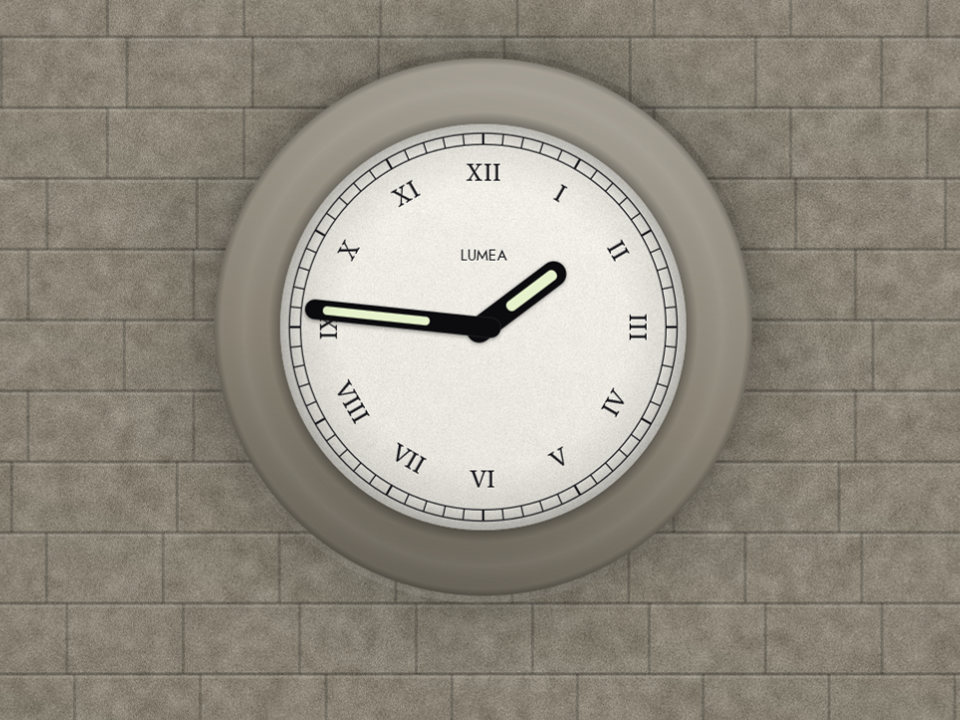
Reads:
h=1 m=46
